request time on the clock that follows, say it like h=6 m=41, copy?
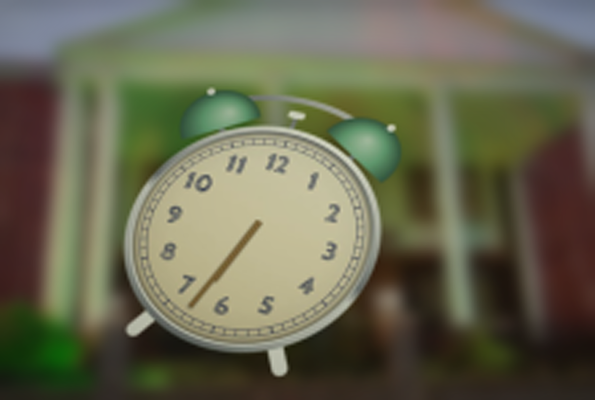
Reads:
h=6 m=33
